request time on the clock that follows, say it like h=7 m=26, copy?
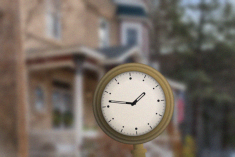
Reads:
h=1 m=47
